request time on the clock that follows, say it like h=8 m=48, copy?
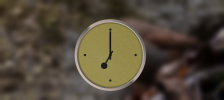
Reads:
h=7 m=0
